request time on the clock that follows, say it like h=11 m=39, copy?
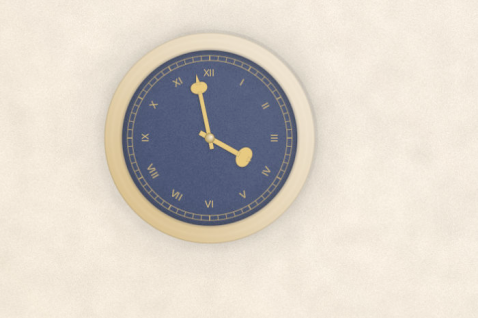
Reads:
h=3 m=58
